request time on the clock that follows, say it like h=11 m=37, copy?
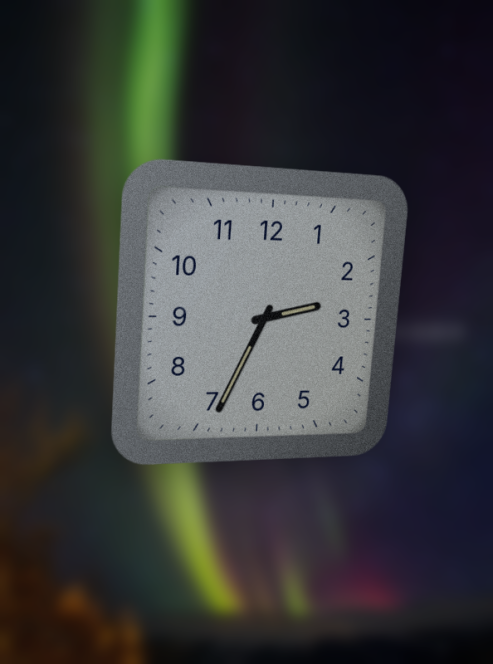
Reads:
h=2 m=34
